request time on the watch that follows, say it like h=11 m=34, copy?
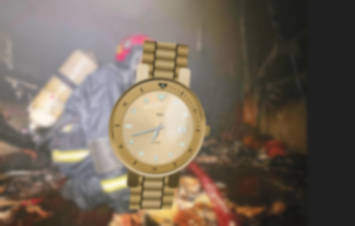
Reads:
h=6 m=42
